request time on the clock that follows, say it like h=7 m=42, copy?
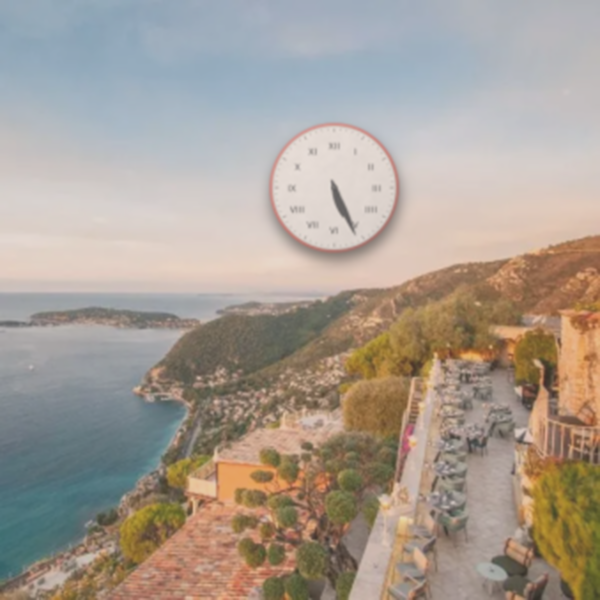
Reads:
h=5 m=26
